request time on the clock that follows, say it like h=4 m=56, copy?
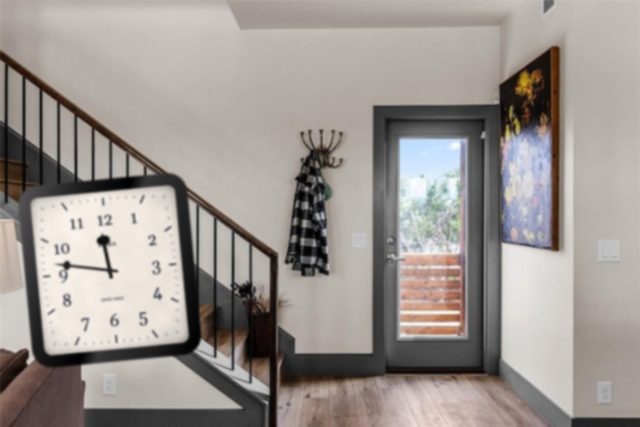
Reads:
h=11 m=47
